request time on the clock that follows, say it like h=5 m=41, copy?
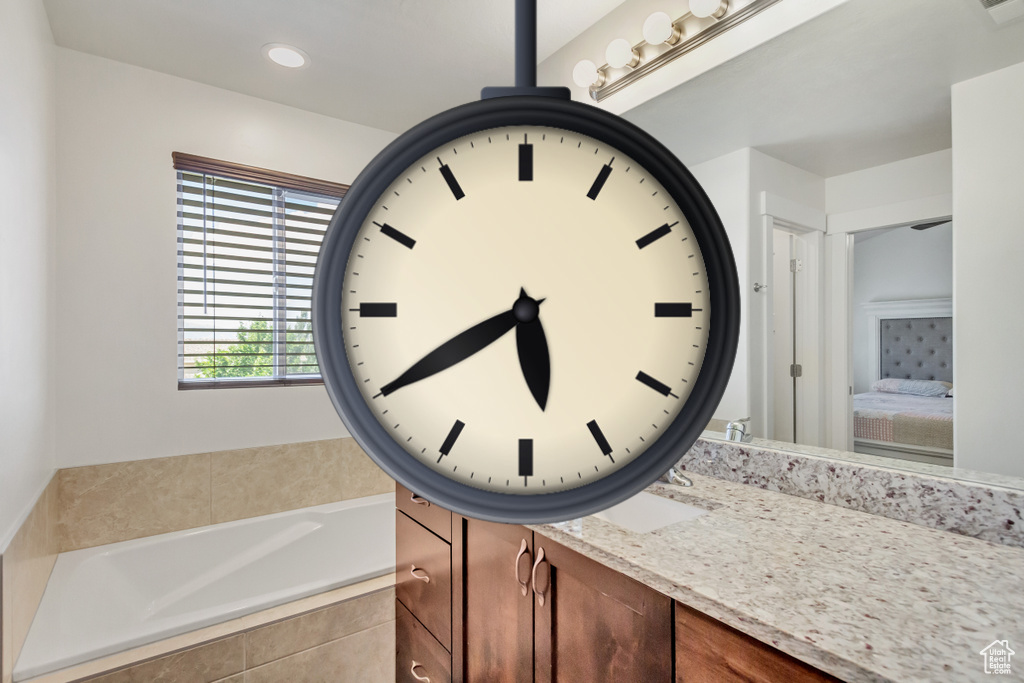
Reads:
h=5 m=40
